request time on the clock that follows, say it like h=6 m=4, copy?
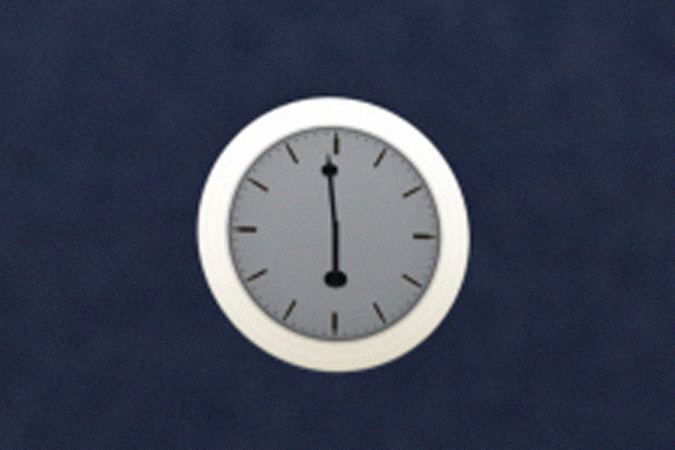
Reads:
h=5 m=59
